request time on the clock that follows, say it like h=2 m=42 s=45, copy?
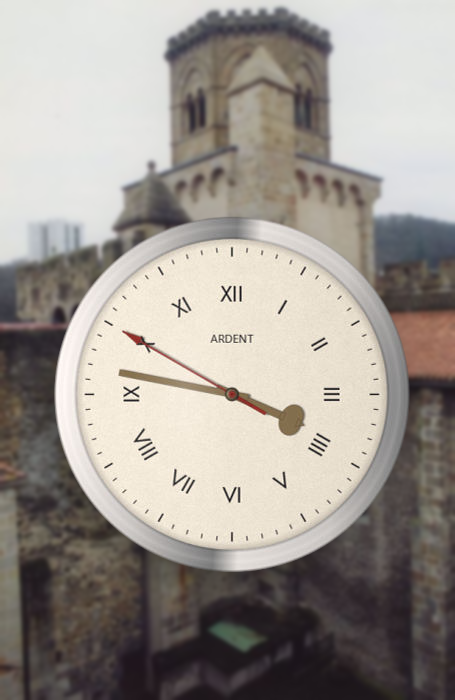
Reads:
h=3 m=46 s=50
